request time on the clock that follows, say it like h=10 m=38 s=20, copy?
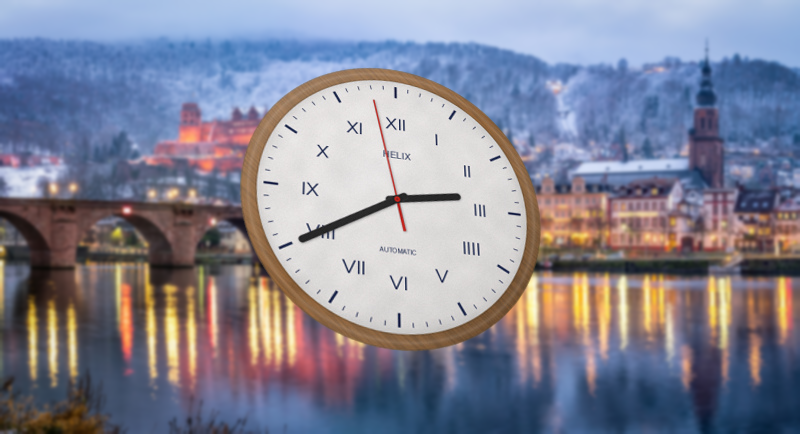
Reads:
h=2 m=39 s=58
